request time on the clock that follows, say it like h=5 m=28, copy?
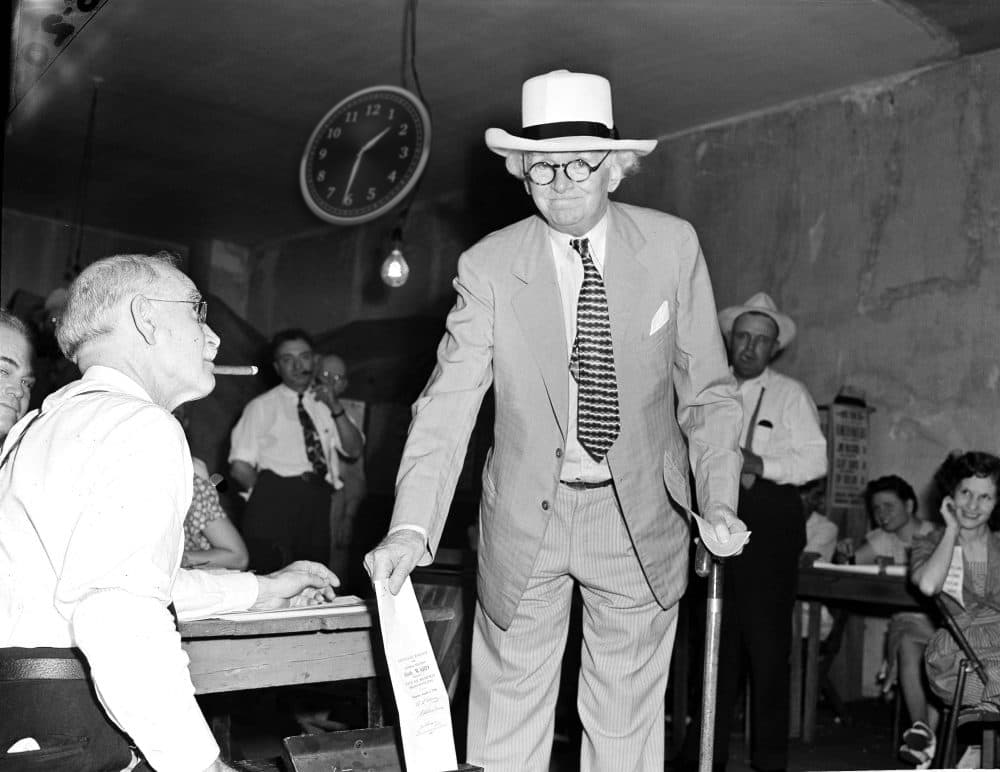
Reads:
h=1 m=31
